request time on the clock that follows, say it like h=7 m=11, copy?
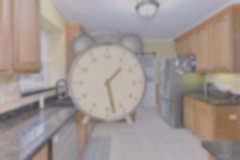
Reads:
h=1 m=28
